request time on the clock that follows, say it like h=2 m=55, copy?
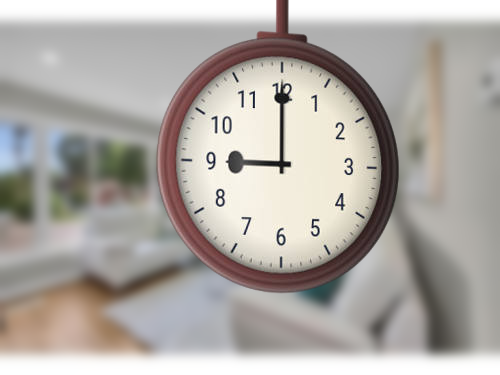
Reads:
h=9 m=0
